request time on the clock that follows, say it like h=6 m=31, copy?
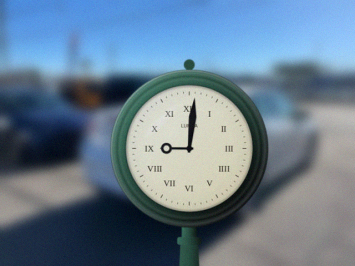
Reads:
h=9 m=1
